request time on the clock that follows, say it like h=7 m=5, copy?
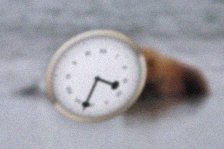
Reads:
h=3 m=32
